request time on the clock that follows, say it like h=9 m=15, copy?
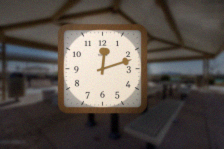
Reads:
h=12 m=12
